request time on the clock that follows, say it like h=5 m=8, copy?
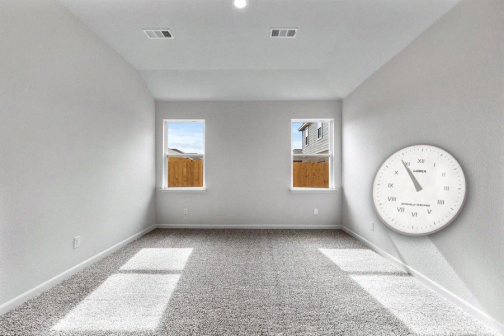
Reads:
h=10 m=54
